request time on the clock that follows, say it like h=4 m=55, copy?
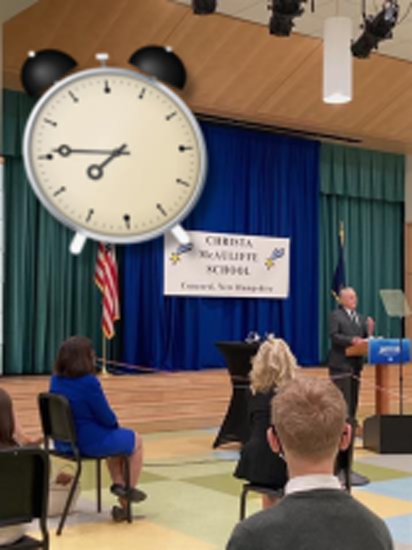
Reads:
h=7 m=46
